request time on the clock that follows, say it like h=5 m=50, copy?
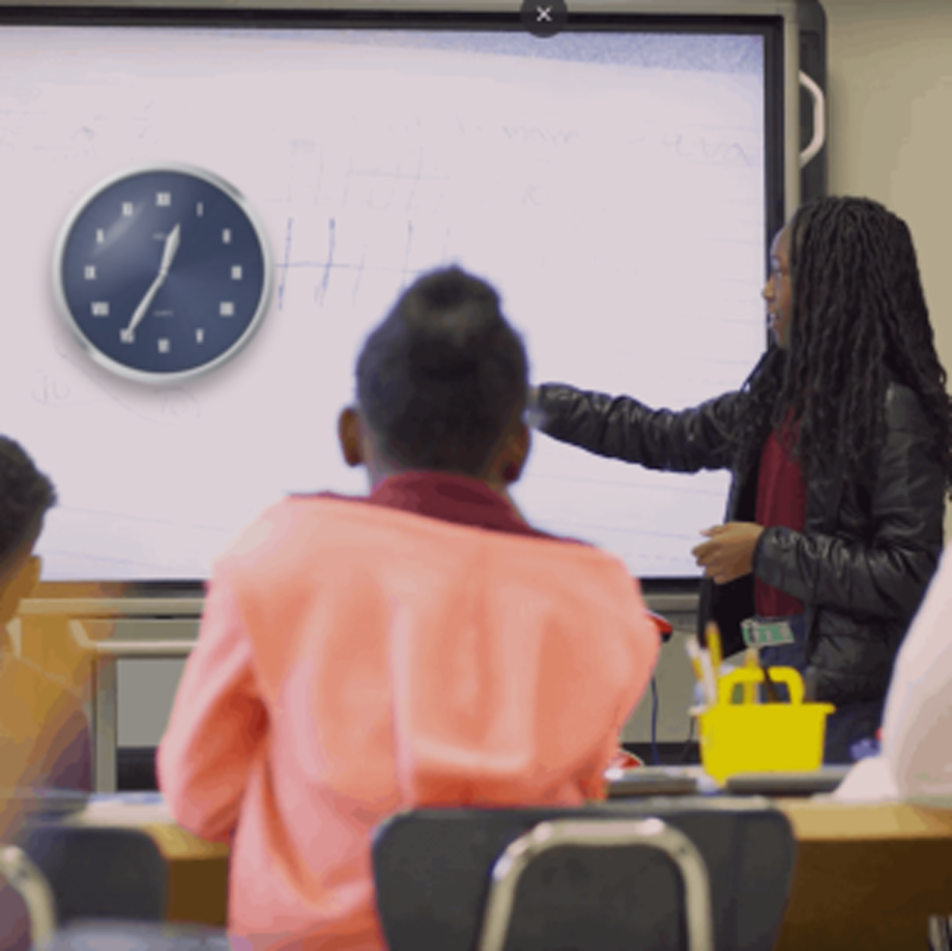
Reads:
h=12 m=35
